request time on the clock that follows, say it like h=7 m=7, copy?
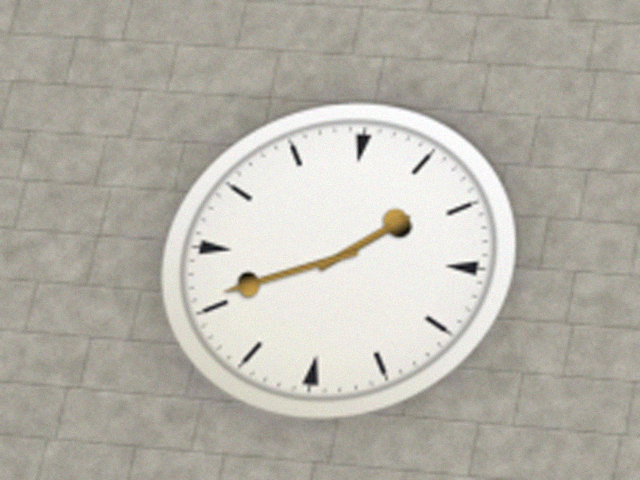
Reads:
h=1 m=41
